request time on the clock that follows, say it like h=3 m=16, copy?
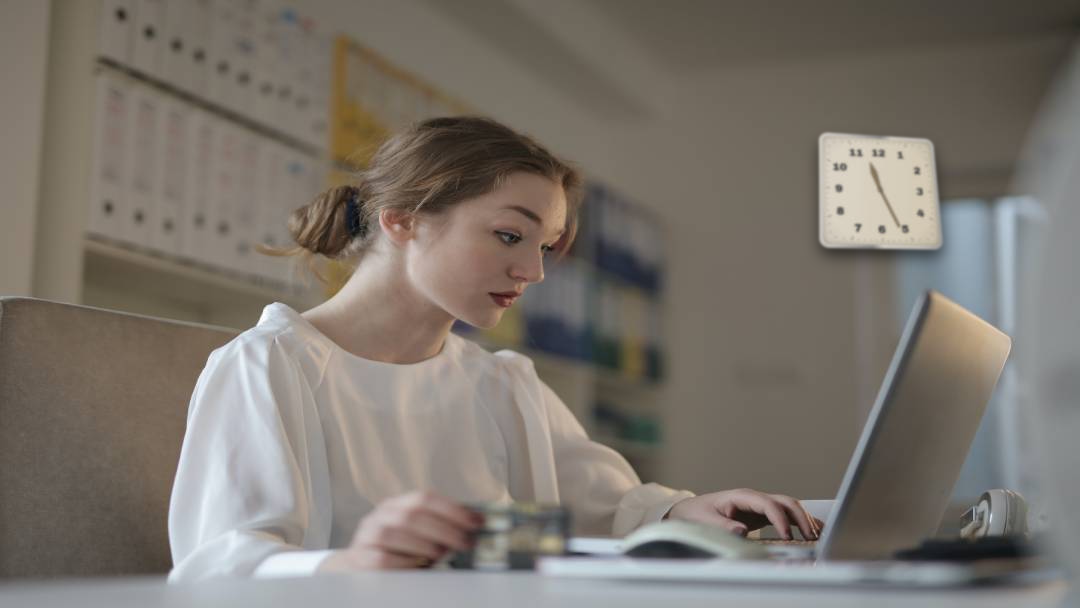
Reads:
h=11 m=26
